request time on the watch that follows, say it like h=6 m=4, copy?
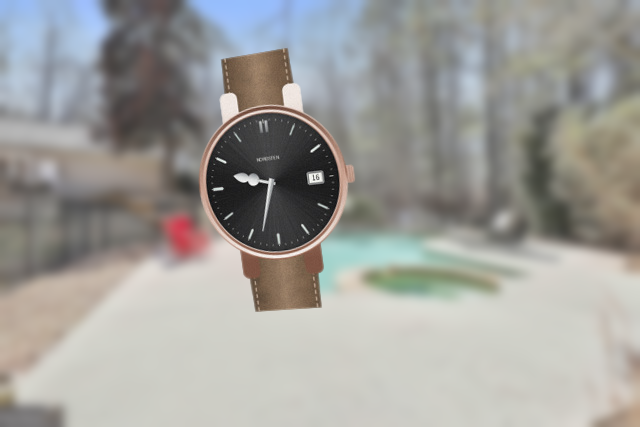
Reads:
h=9 m=33
